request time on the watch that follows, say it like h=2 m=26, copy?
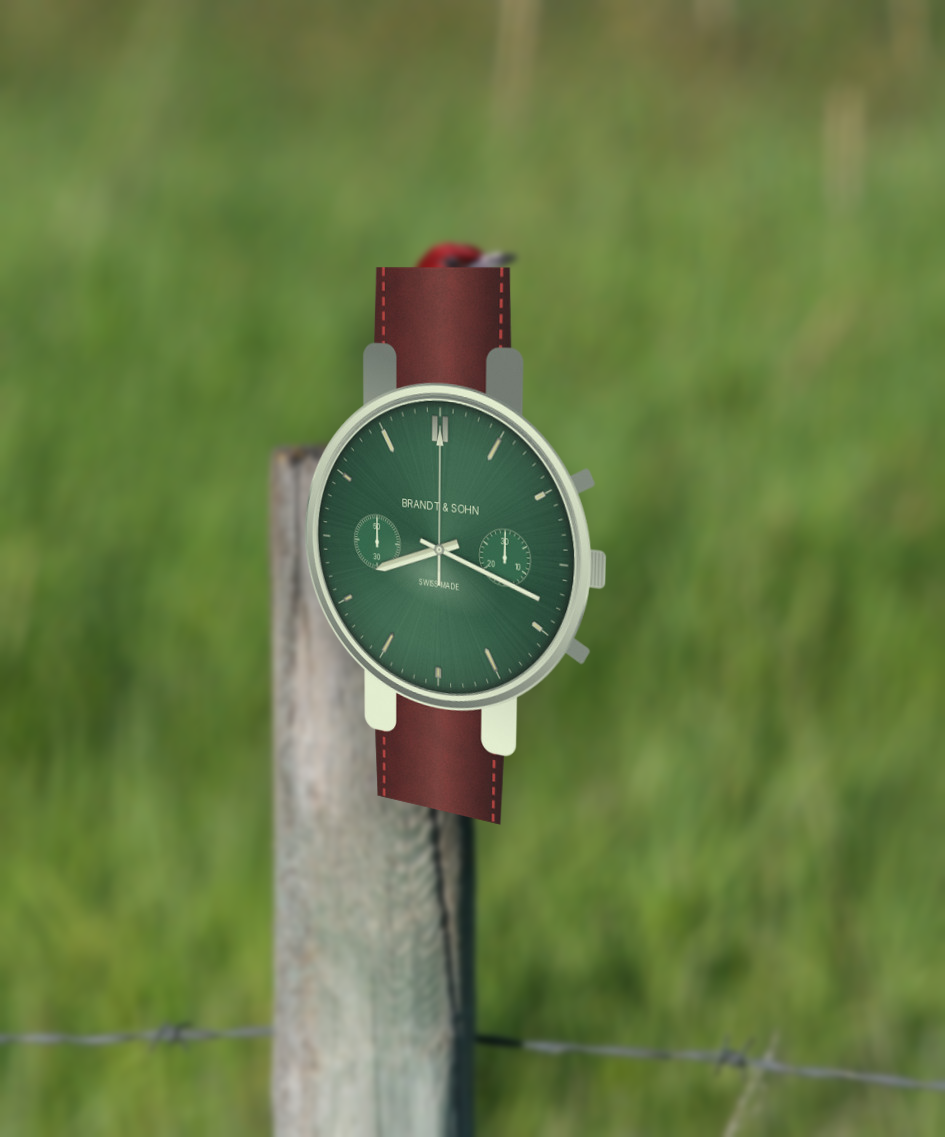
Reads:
h=8 m=18
